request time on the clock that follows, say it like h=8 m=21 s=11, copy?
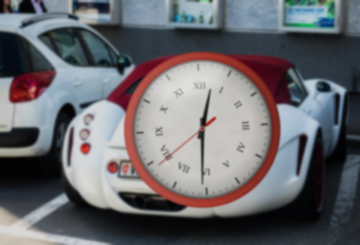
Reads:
h=12 m=30 s=39
